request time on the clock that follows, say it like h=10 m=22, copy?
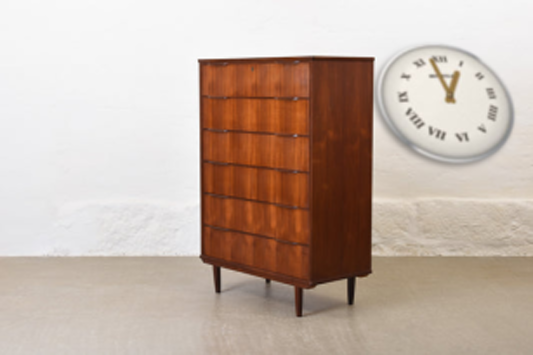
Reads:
h=12 m=58
